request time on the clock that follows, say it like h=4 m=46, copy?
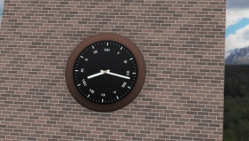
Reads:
h=8 m=17
